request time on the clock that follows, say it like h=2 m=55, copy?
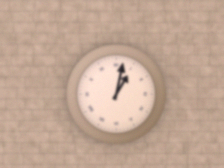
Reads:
h=1 m=2
